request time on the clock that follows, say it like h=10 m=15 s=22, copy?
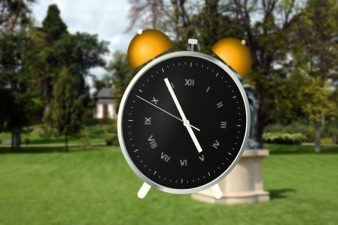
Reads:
h=4 m=54 s=49
